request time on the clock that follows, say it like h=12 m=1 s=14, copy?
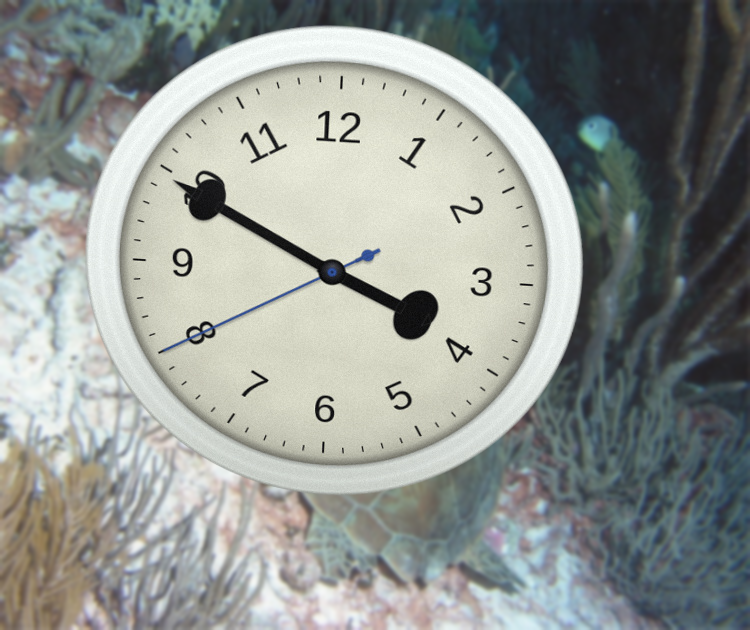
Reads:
h=3 m=49 s=40
